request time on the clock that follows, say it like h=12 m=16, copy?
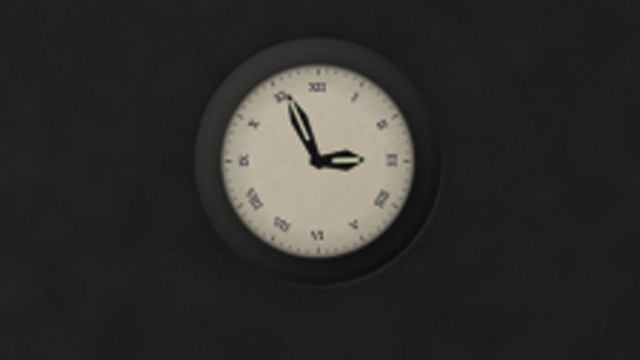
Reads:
h=2 m=56
